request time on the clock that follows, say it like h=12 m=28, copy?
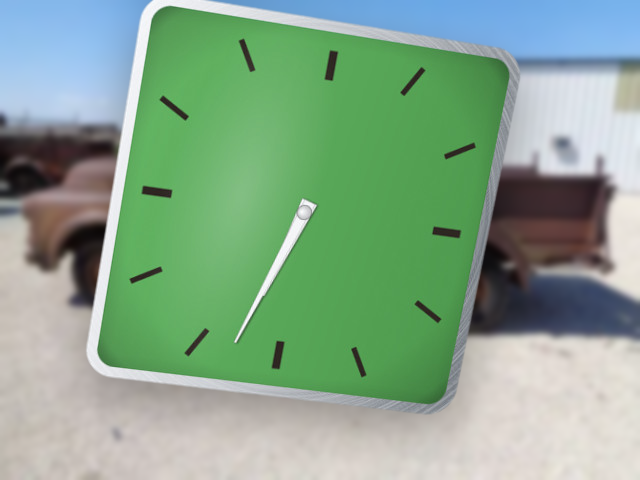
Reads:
h=6 m=33
